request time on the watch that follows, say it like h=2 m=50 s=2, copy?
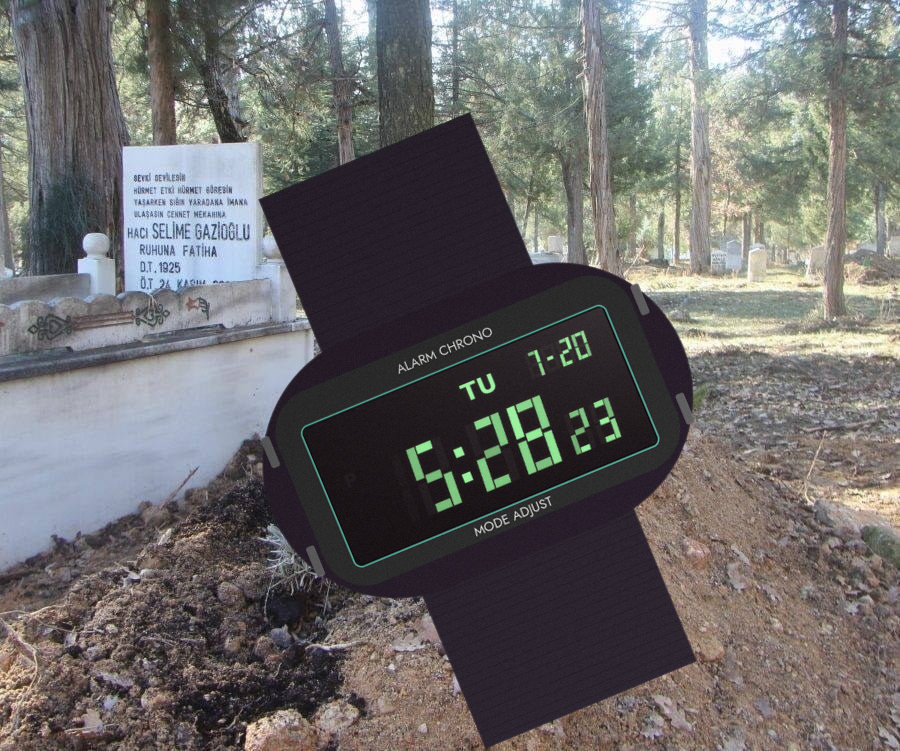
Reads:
h=5 m=28 s=23
